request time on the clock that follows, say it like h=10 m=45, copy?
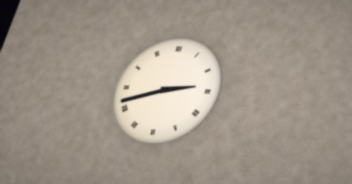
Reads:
h=2 m=42
